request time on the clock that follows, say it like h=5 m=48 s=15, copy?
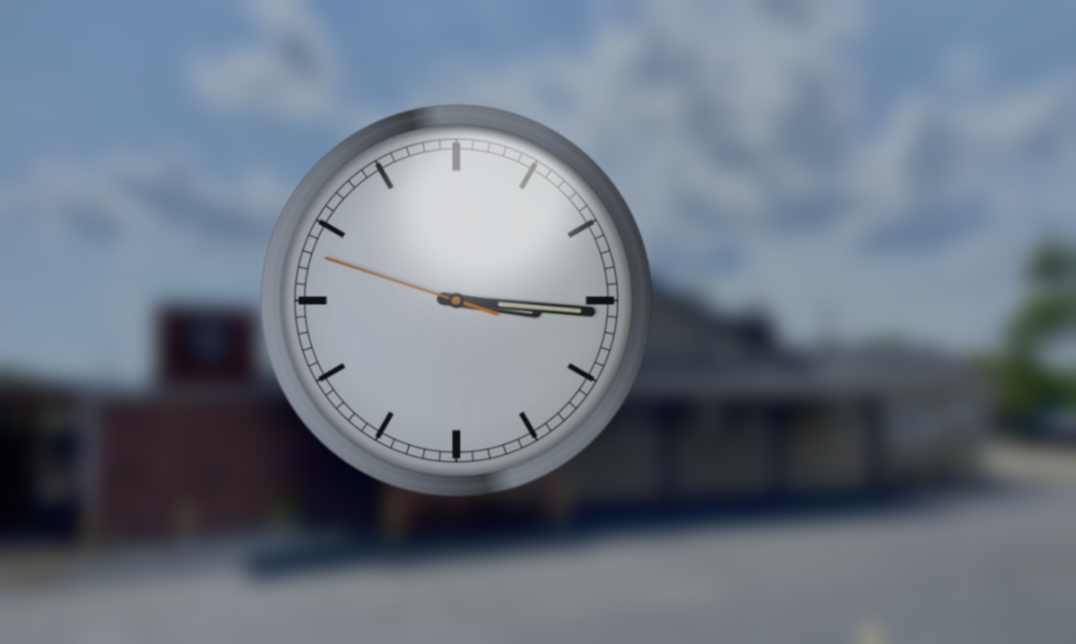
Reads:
h=3 m=15 s=48
